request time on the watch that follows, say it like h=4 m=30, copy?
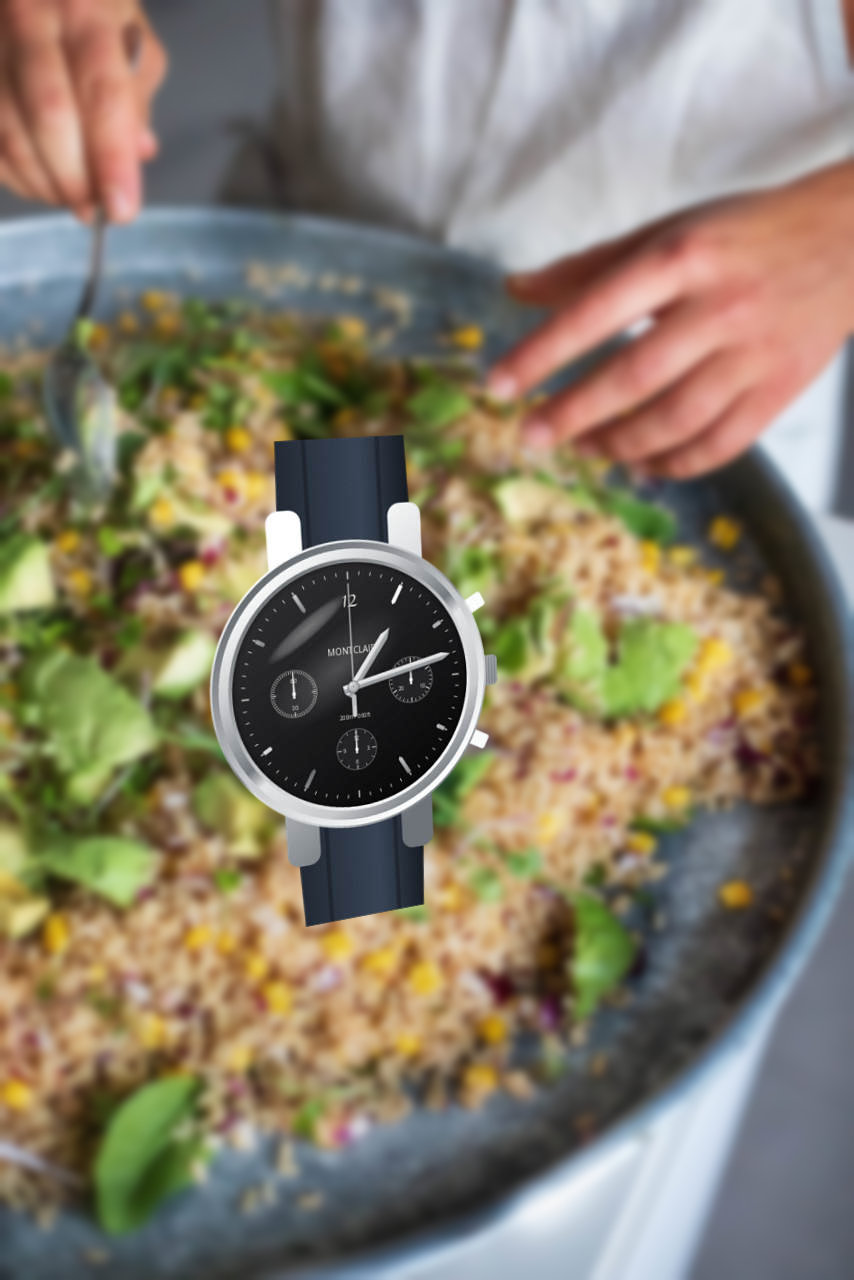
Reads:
h=1 m=13
